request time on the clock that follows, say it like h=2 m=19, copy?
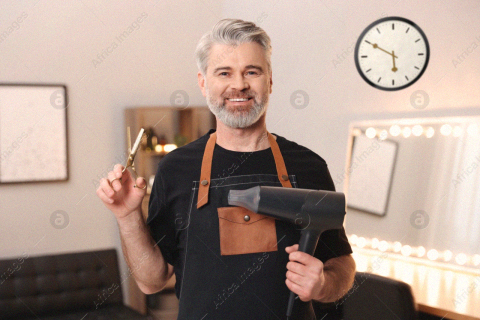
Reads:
h=5 m=50
